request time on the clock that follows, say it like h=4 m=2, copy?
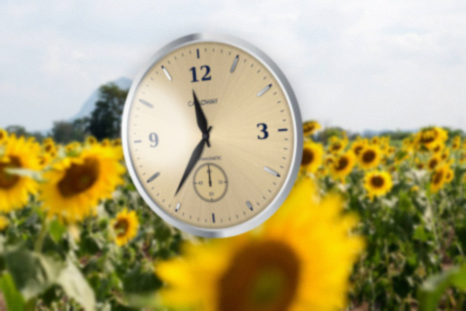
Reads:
h=11 m=36
